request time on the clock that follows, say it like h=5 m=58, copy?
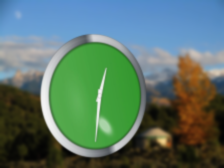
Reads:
h=12 m=31
